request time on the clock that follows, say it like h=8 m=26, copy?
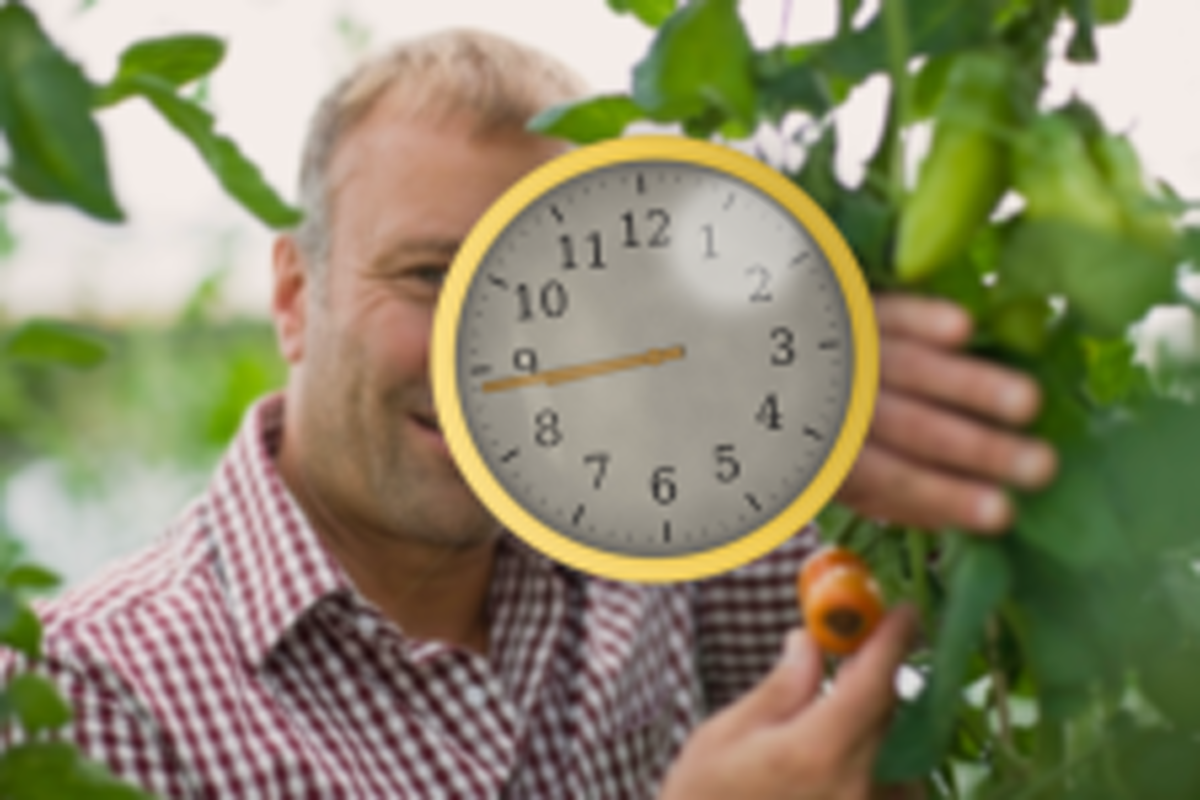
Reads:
h=8 m=44
